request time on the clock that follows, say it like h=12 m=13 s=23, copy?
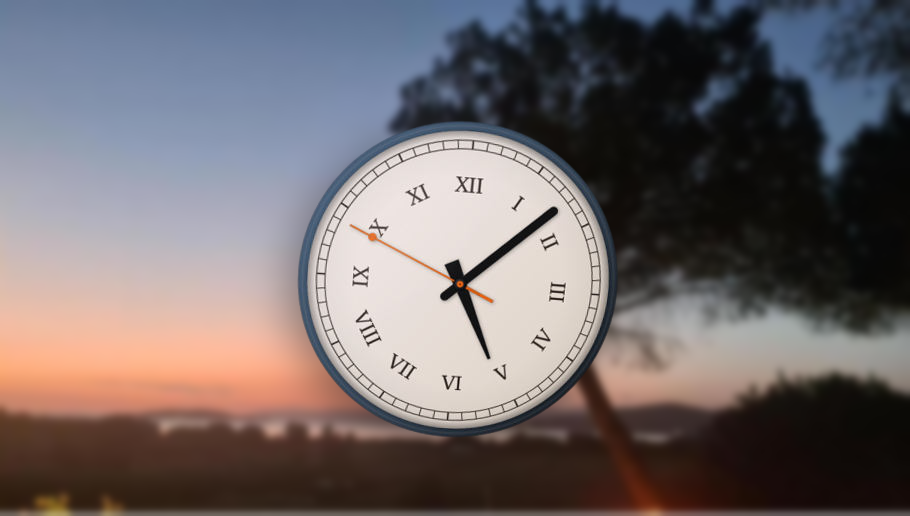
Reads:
h=5 m=7 s=49
